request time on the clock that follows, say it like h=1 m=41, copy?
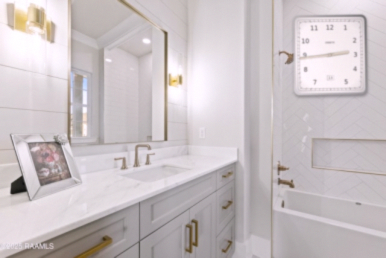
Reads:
h=2 m=44
